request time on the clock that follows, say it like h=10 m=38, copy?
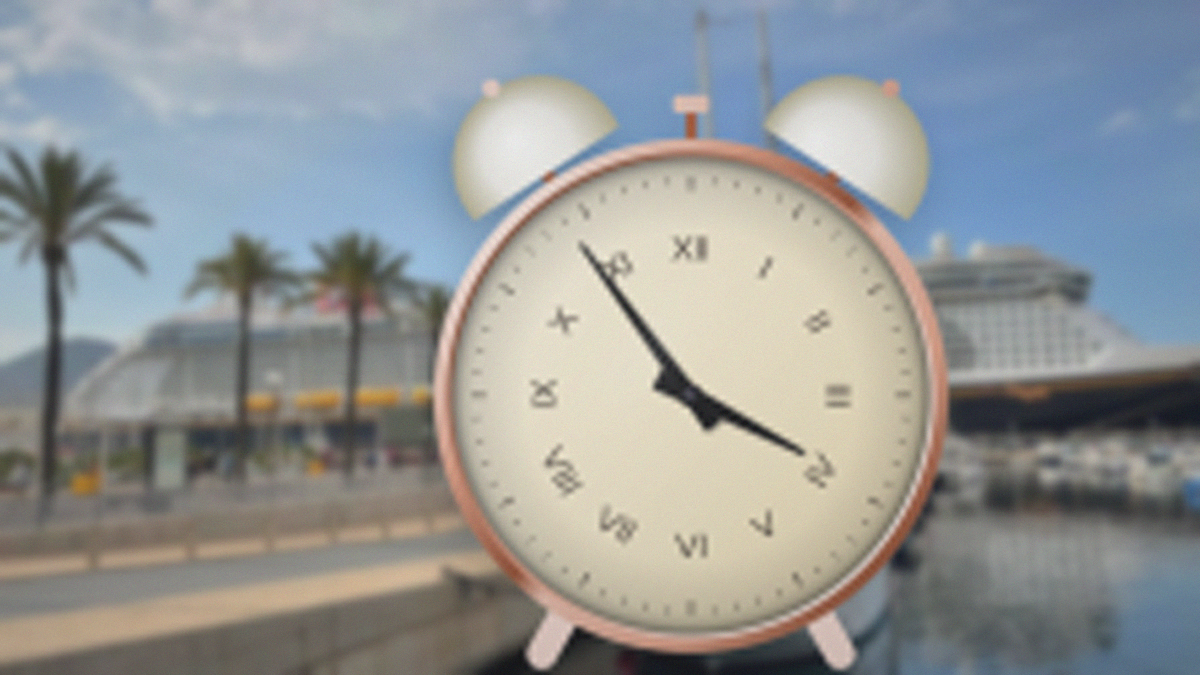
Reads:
h=3 m=54
